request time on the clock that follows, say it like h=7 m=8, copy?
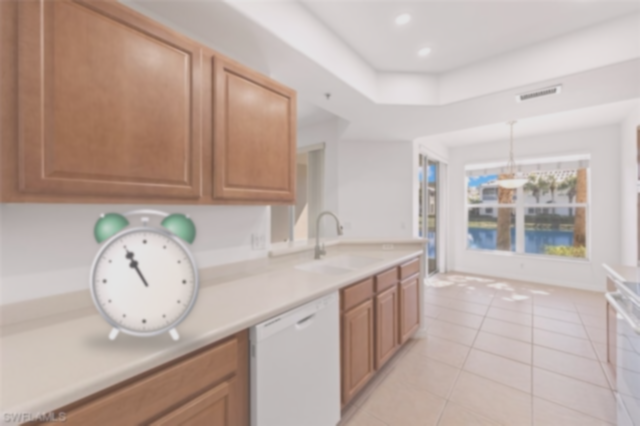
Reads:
h=10 m=55
